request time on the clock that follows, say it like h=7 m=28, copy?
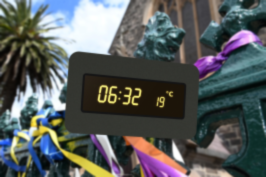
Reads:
h=6 m=32
